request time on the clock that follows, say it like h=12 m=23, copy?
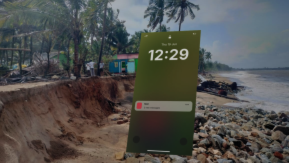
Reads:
h=12 m=29
